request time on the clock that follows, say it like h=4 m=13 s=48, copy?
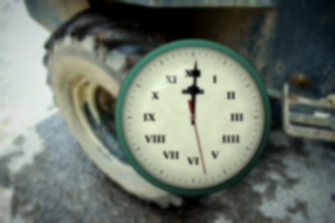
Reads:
h=12 m=0 s=28
